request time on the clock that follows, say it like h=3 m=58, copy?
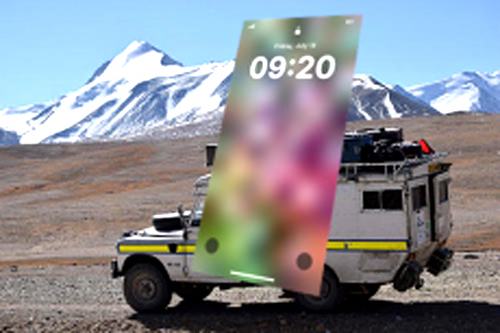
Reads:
h=9 m=20
